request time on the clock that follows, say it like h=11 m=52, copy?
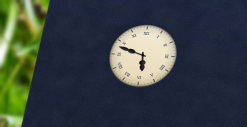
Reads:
h=5 m=48
